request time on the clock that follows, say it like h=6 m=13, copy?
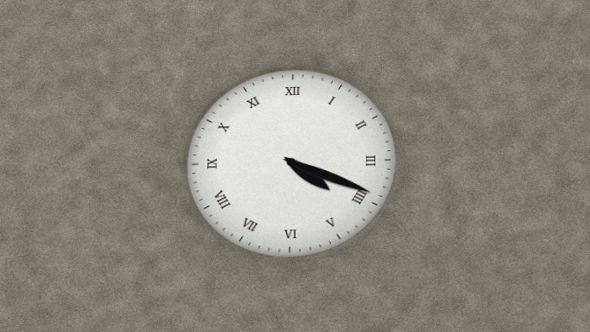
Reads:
h=4 m=19
